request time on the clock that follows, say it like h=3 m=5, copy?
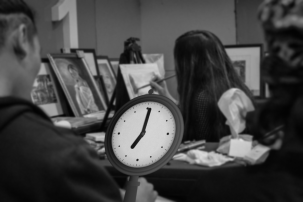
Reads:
h=7 m=1
